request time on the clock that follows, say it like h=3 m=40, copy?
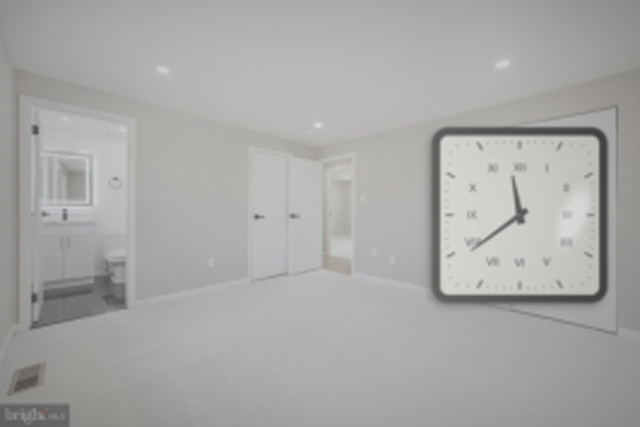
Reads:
h=11 m=39
